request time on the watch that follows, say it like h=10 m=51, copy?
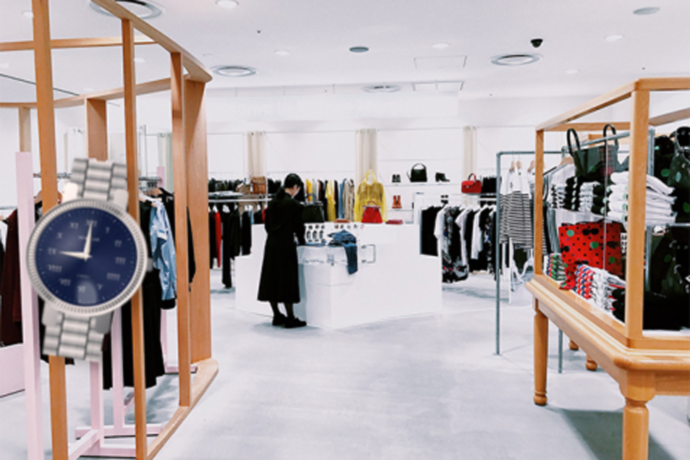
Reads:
h=9 m=0
